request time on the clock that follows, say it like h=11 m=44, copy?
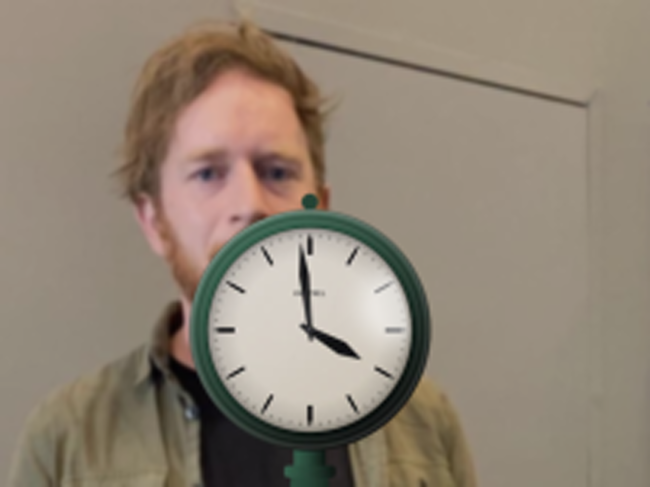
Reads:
h=3 m=59
